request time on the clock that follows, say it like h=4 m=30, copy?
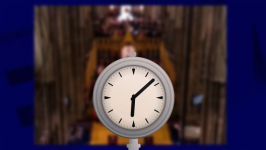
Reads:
h=6 m=8
